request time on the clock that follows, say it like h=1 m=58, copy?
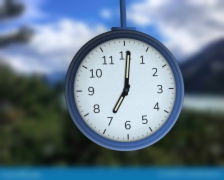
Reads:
h=7 m=1
